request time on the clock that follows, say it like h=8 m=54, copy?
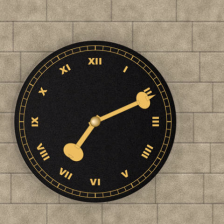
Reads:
h=7 m=11
